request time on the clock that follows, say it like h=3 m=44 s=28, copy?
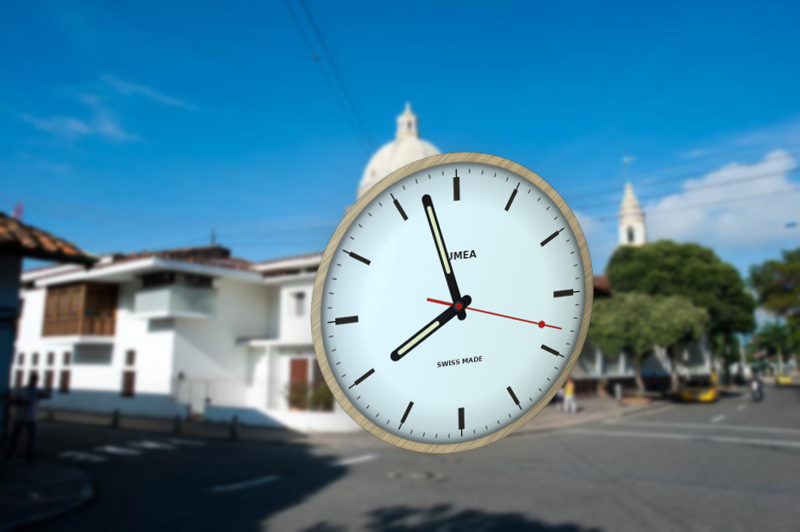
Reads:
h=7 m=57 s=18
